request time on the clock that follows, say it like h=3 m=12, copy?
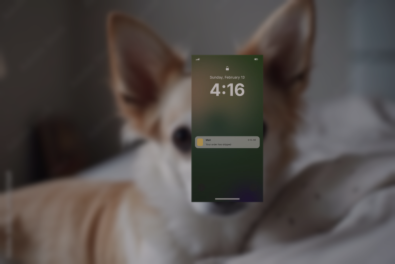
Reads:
h=4 m=16
